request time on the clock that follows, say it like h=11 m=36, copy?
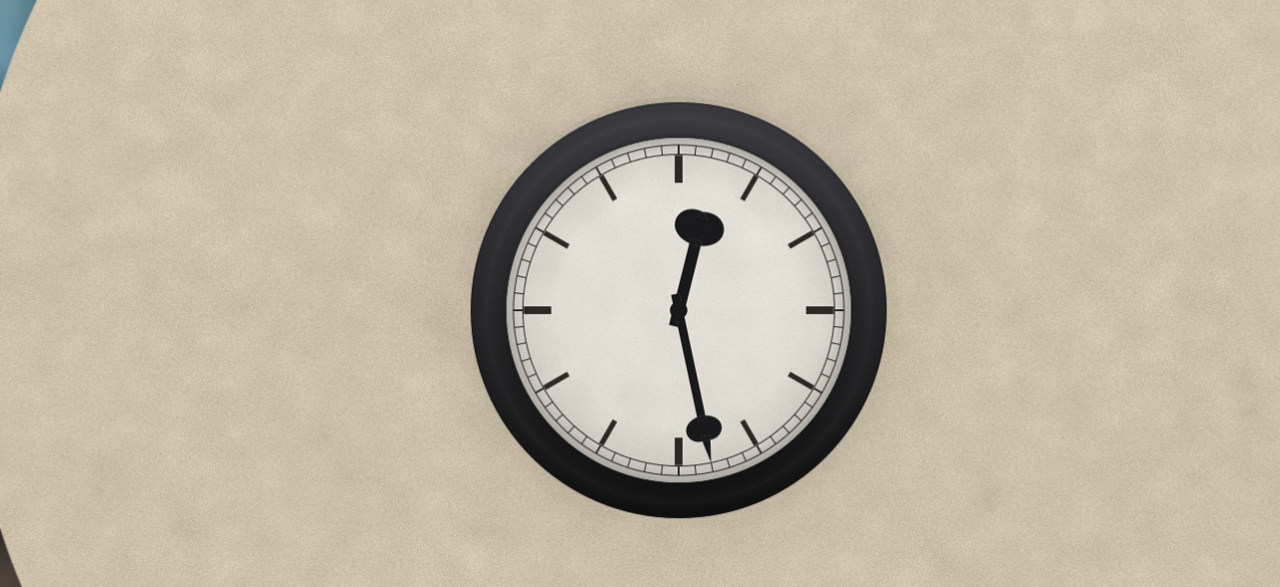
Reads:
h=12 m=28
